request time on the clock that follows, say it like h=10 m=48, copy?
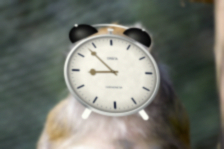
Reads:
h=8 m=53
